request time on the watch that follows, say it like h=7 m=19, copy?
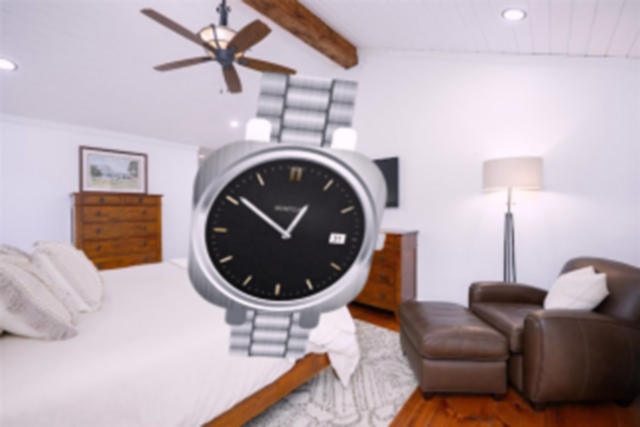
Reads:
h=12 m=51
